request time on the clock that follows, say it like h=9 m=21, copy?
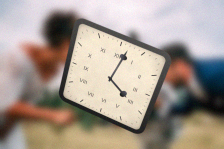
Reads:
h=4 m=2
